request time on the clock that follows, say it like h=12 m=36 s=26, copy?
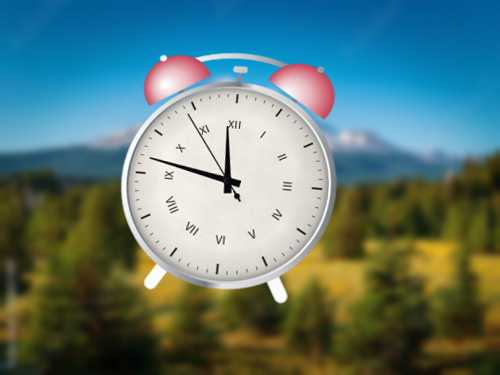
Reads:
h=11 m=46 s=54
